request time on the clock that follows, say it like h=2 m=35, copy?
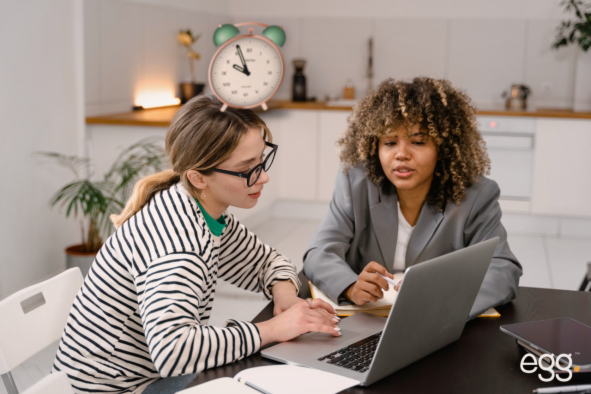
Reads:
h=9 m=56
